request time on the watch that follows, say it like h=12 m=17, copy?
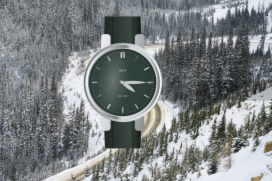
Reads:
h=4 m=15
